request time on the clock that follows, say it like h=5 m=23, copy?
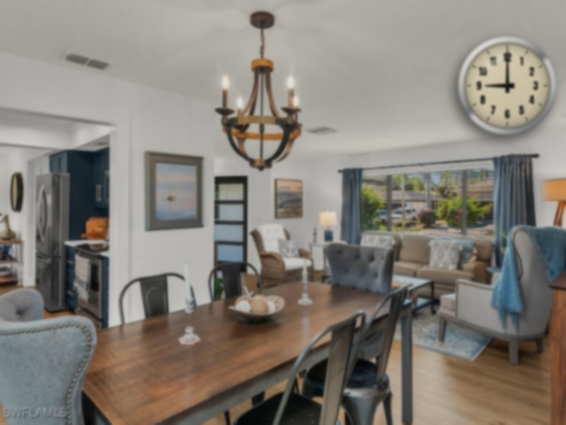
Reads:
h=9 m=0
